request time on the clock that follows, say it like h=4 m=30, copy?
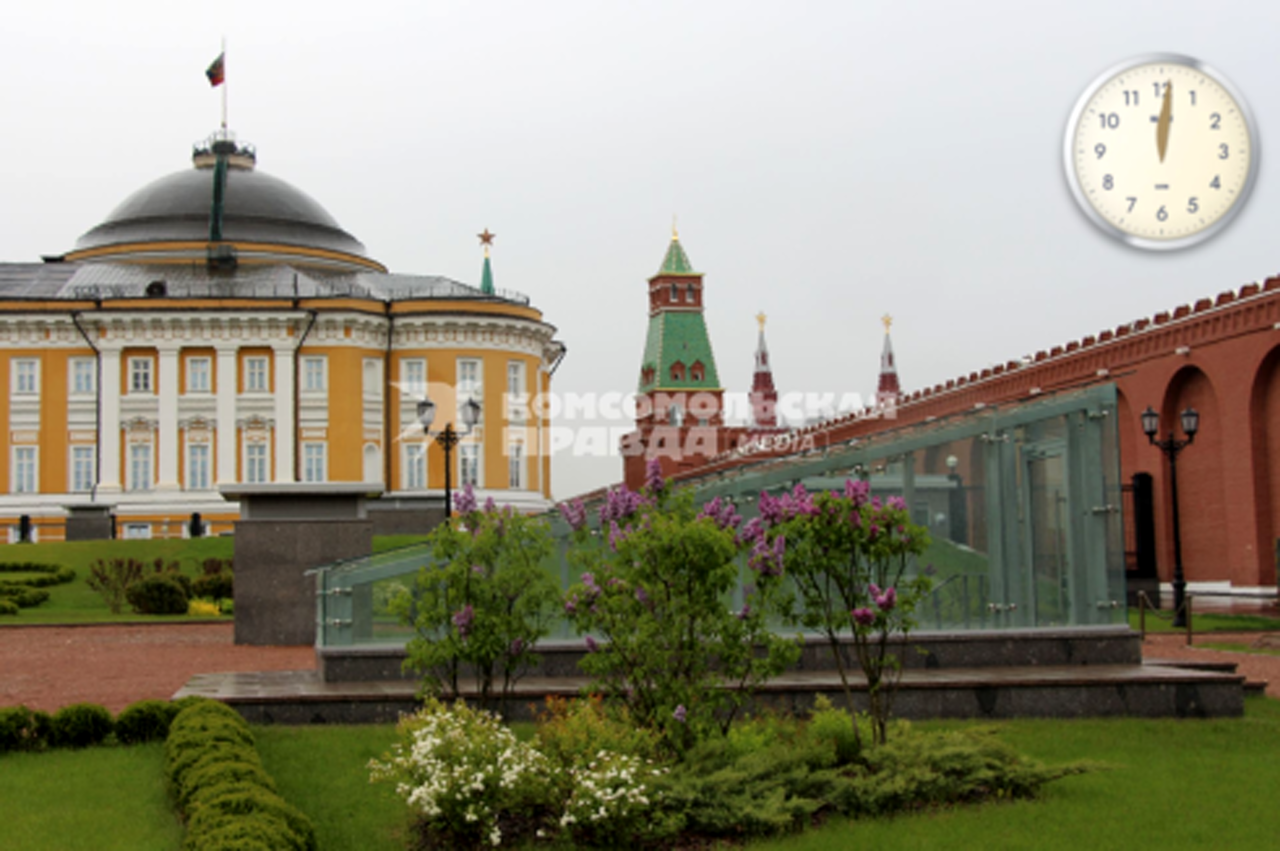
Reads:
h=12 m=1
